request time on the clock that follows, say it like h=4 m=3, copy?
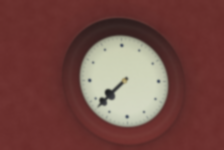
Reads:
h=7 m=38
